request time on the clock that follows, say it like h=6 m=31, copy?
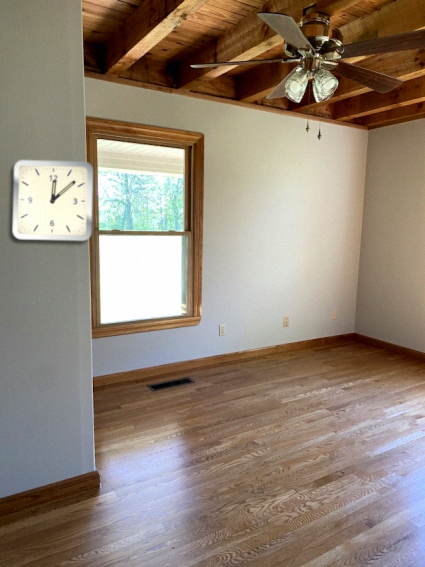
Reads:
h=12 m=8
